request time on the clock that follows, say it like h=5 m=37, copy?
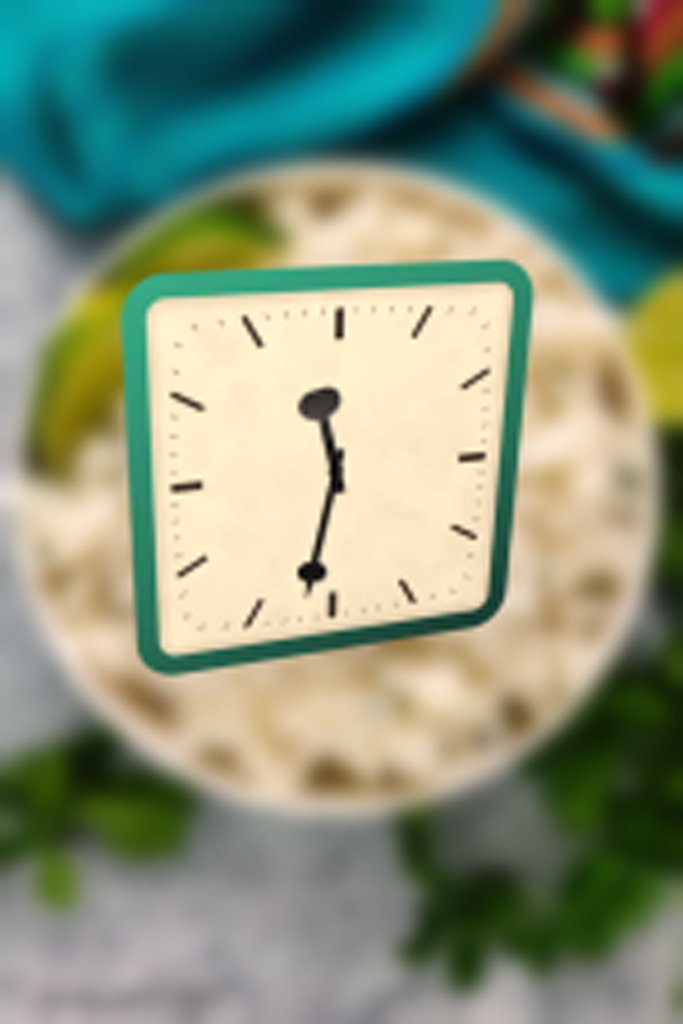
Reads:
h=11 m=32
